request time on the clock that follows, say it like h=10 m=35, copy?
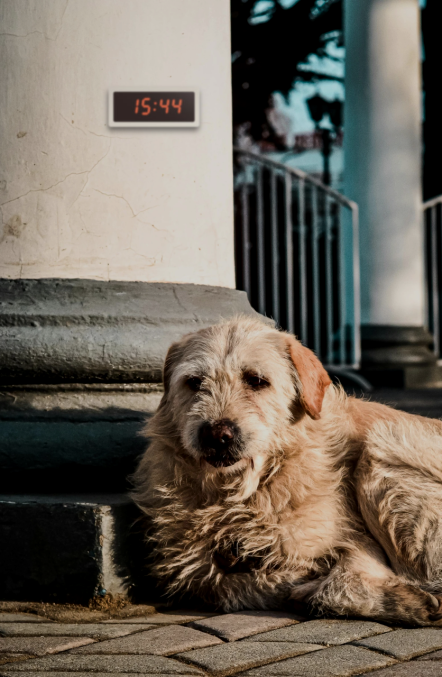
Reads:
h=15 m=44
